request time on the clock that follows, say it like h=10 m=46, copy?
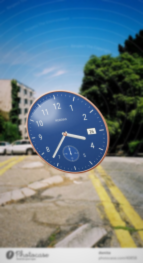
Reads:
h=3 m=37
